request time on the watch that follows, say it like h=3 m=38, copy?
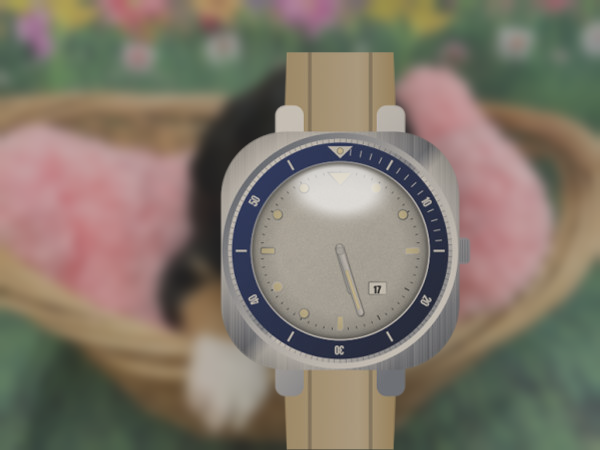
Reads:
h=5 m=27
